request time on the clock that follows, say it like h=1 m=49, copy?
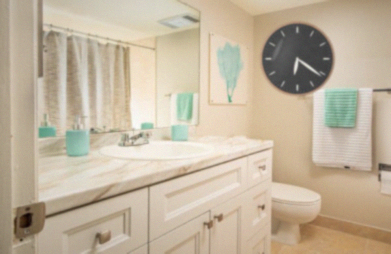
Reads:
h=6 m=21
